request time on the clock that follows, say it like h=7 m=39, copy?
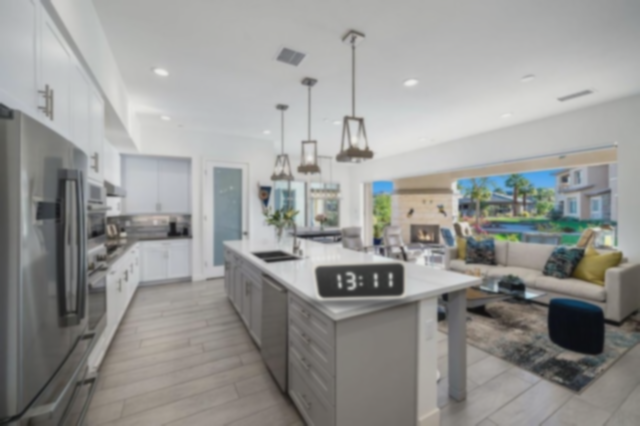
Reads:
h=13 m=11
